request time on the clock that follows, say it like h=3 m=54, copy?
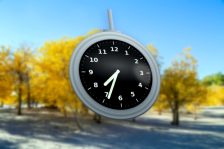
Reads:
h=7 m=34
